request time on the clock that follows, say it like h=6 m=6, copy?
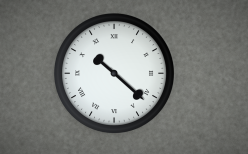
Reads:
h=10 m=22
